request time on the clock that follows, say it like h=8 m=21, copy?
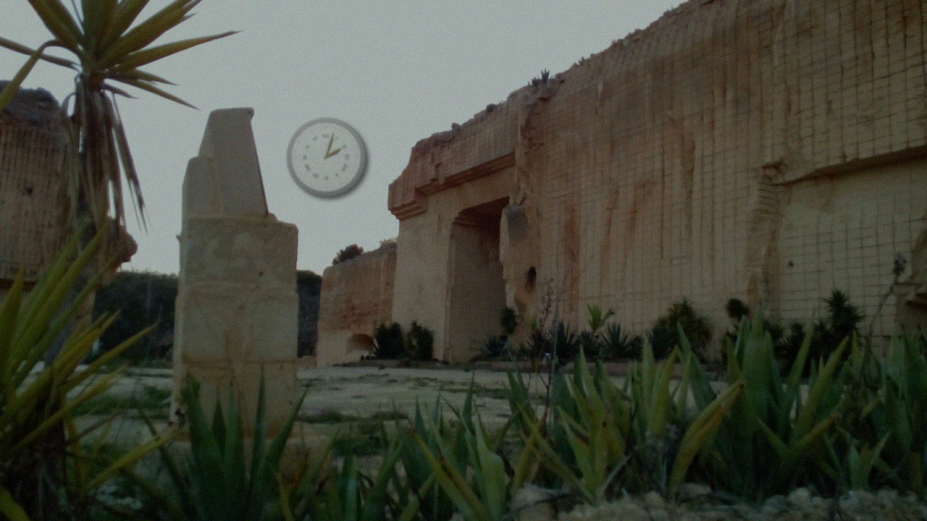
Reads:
h=2 m=3
